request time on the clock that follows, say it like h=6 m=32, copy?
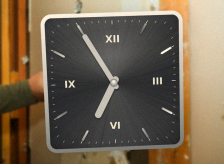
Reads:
h=6 m=55
